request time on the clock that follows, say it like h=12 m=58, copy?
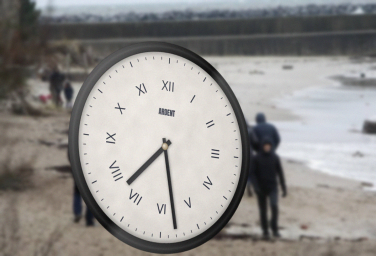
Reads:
h=7 m=28
